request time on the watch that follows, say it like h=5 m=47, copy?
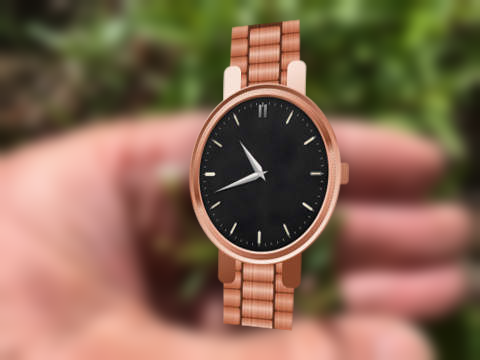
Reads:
h=10 m=42
